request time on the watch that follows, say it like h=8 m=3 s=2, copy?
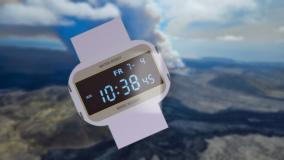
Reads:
h=10 m=38 s=45
